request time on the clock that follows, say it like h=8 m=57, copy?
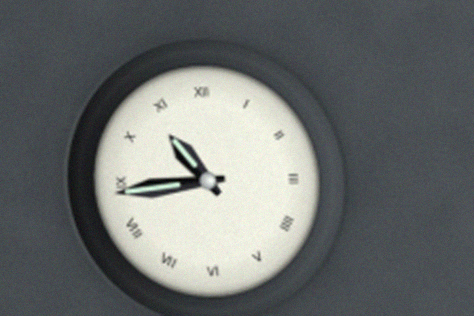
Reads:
h=10 m=44
